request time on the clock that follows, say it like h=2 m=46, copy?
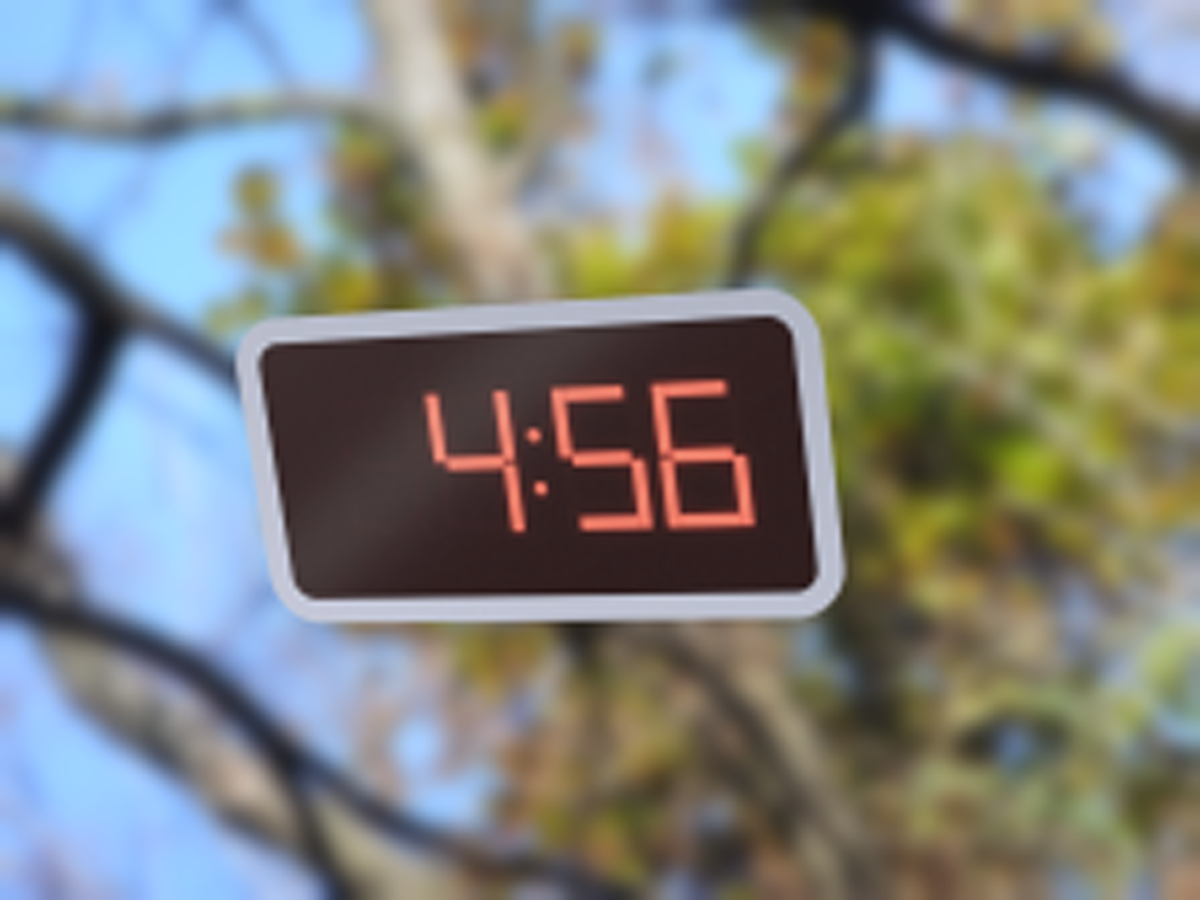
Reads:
h=4 m=56
